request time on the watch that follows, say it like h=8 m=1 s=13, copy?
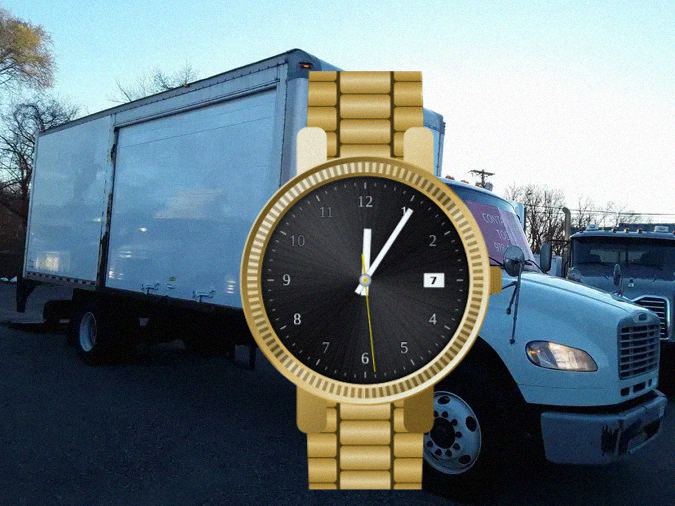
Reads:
h=12 m=5 s=29
